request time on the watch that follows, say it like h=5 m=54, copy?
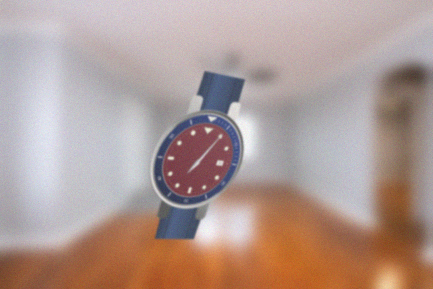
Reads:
h=7 m=5
